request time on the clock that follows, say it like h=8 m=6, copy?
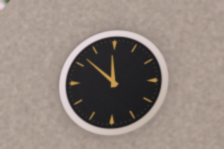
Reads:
h=11 m=52
